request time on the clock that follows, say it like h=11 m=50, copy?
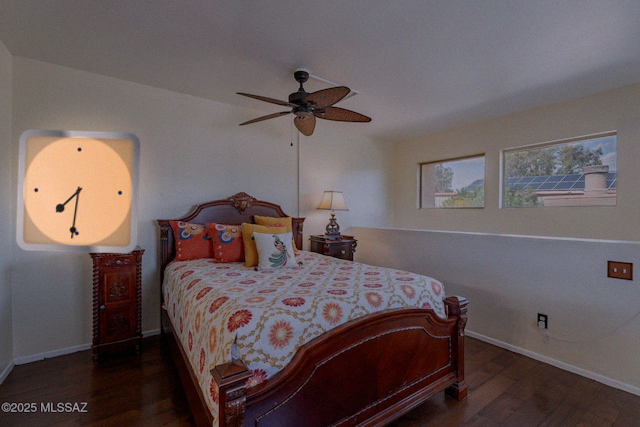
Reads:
h=7 m=31
